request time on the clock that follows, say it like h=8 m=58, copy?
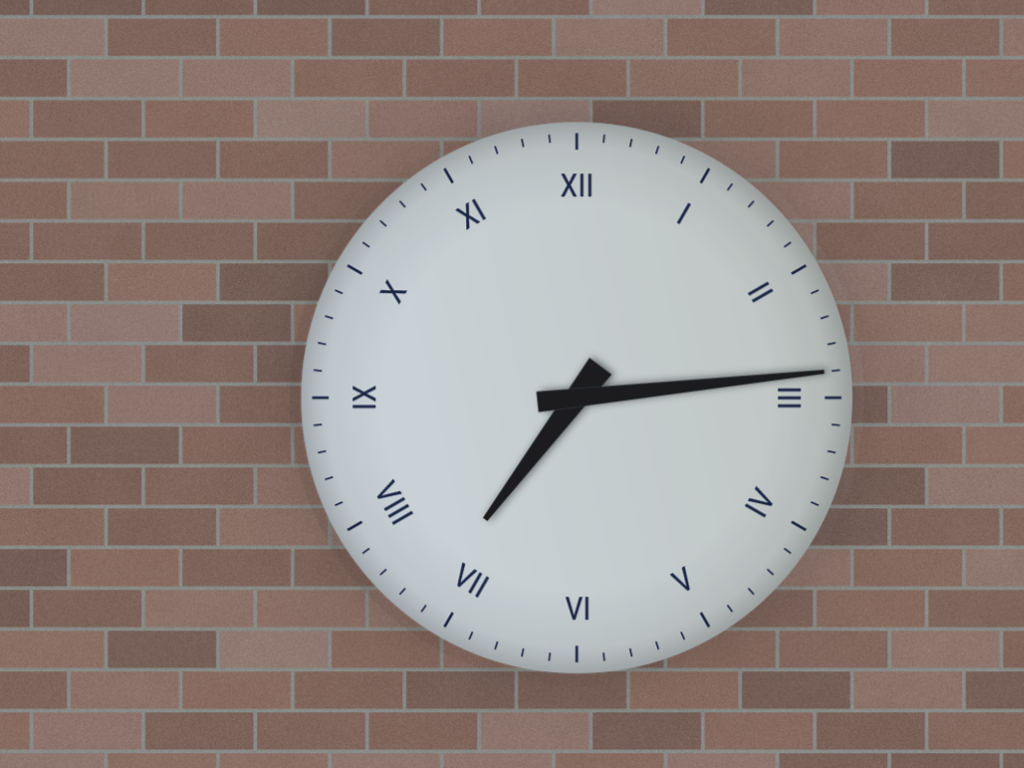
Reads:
h=7 m=14
